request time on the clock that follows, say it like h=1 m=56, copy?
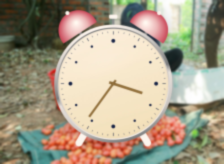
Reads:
h=3 m=36
